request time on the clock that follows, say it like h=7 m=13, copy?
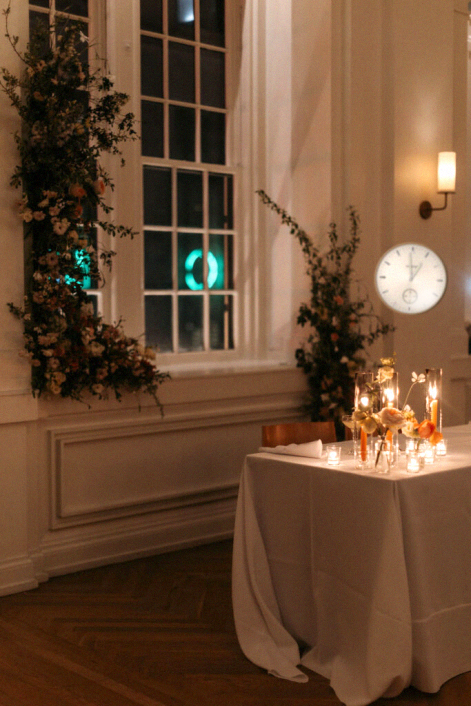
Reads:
h=12 m=59
